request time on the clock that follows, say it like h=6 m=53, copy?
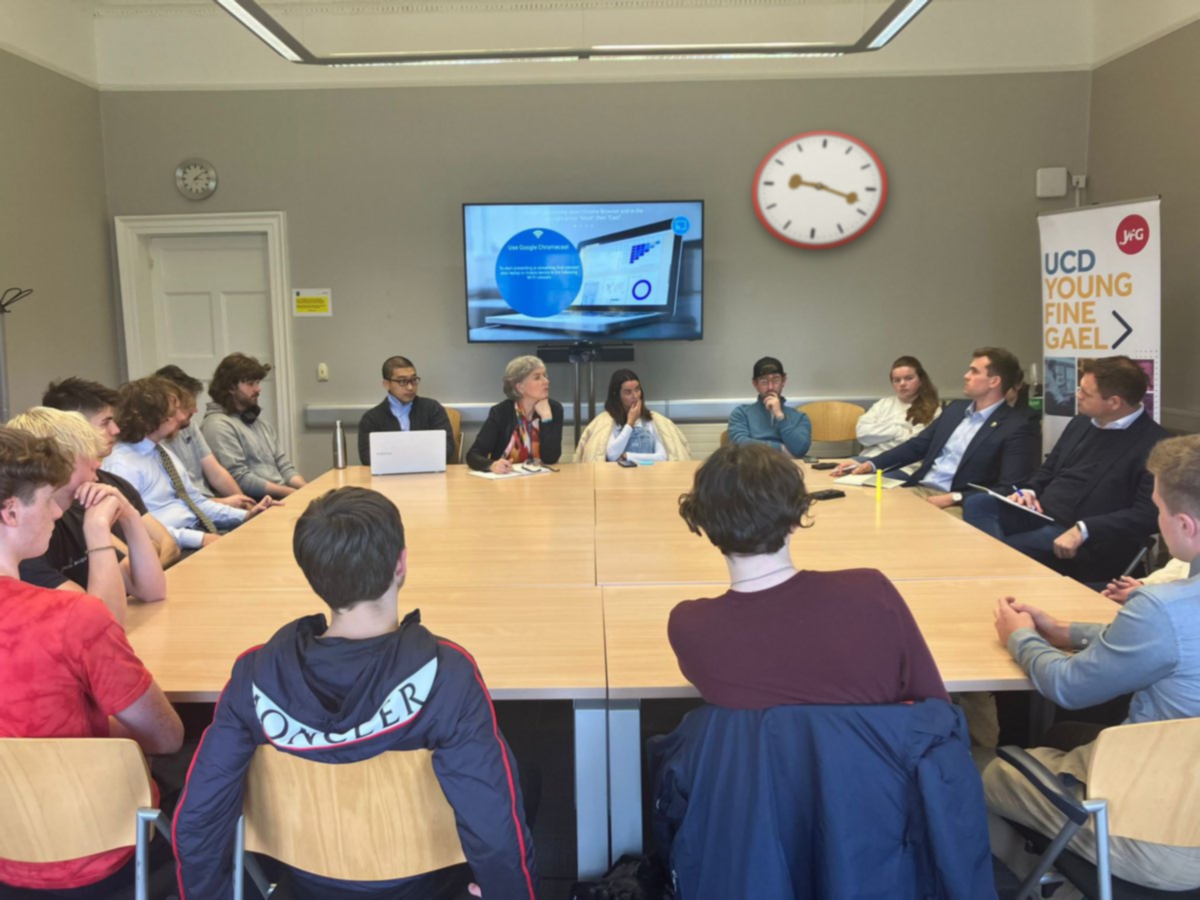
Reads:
h=9 m=18
